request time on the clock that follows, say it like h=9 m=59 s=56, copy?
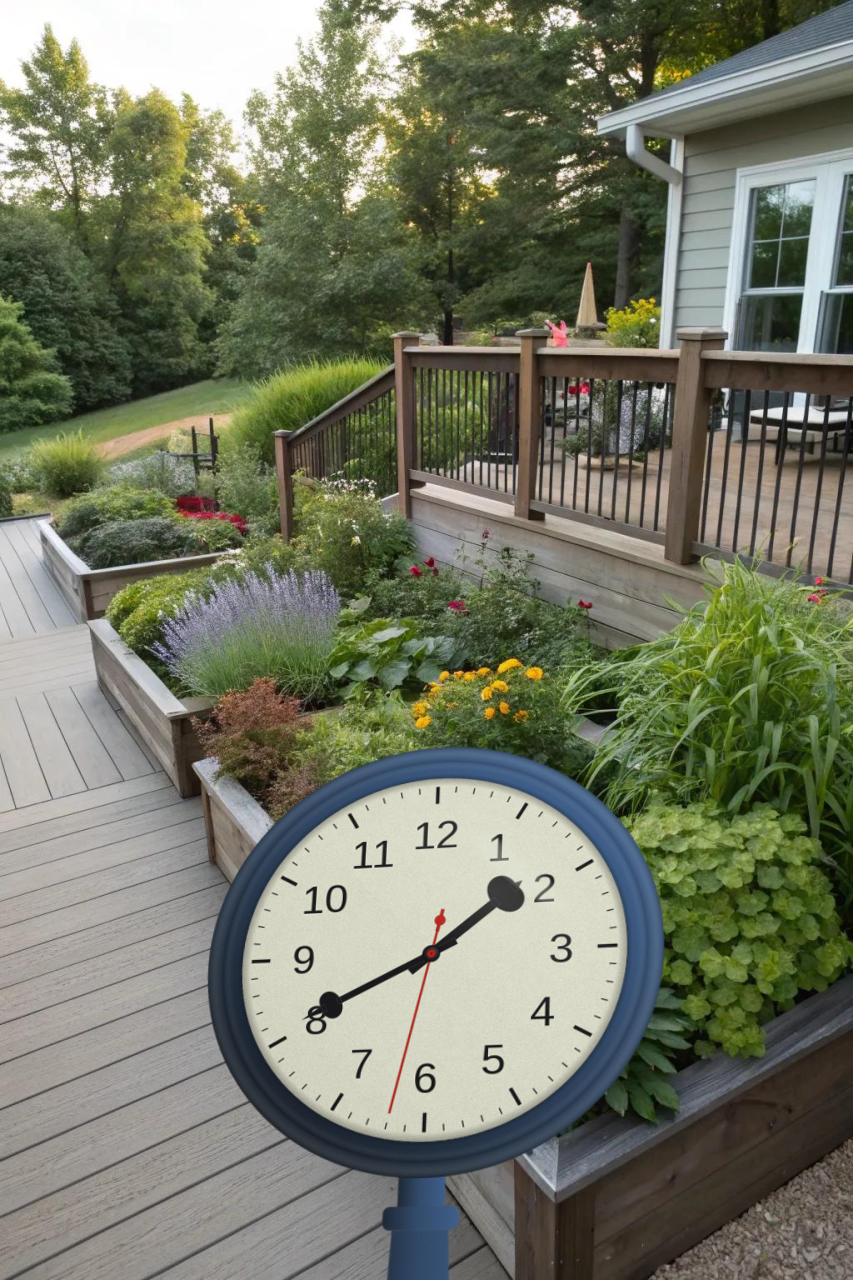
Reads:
h=1 m=40 s=32
